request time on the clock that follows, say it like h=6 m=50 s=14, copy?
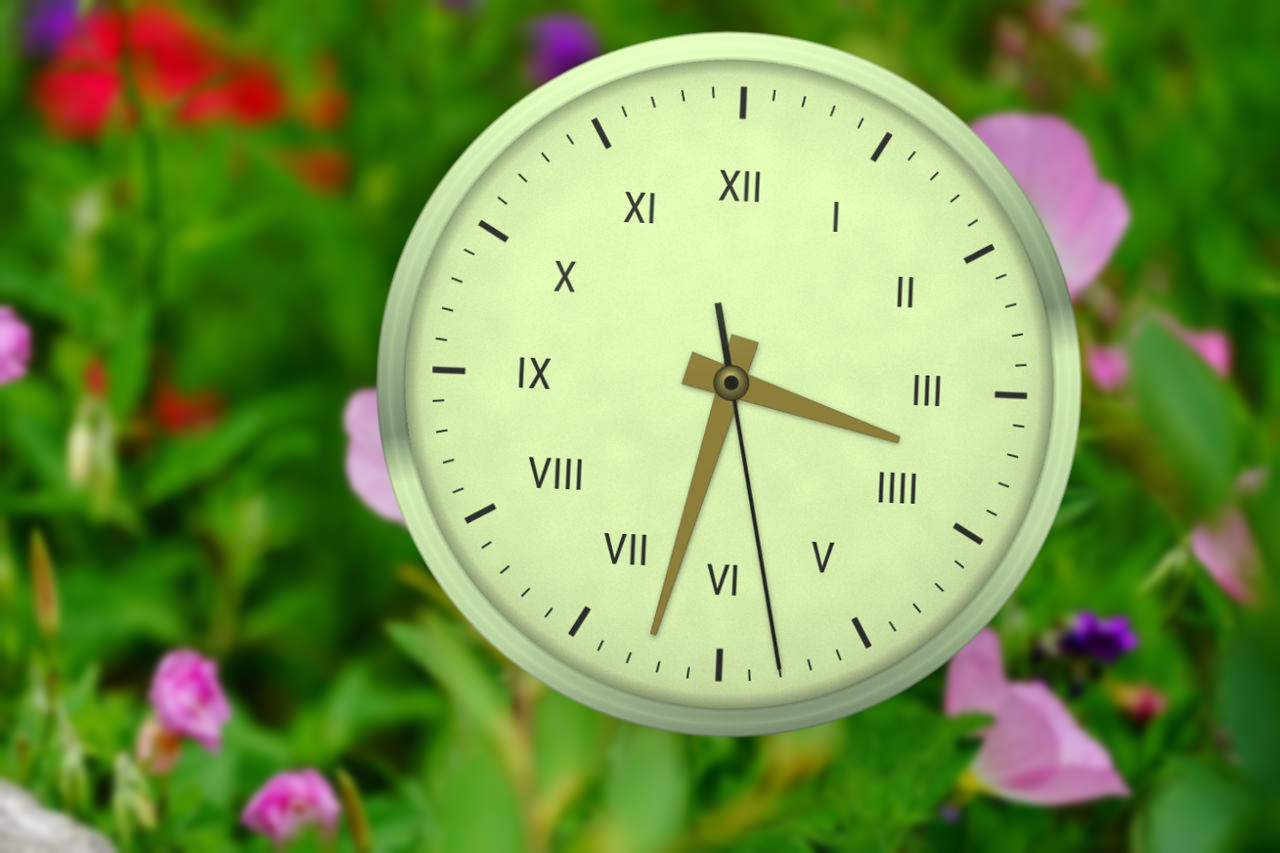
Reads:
h=3 m=32 s=28
